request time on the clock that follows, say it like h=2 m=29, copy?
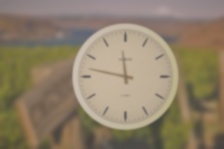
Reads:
h=11 m=47
